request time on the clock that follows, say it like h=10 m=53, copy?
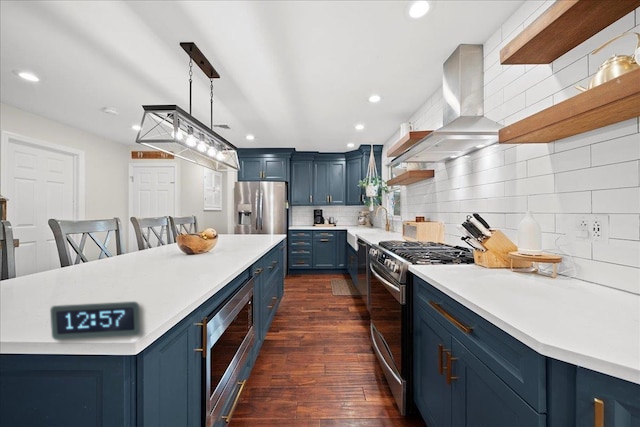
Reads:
h=12 m=57
